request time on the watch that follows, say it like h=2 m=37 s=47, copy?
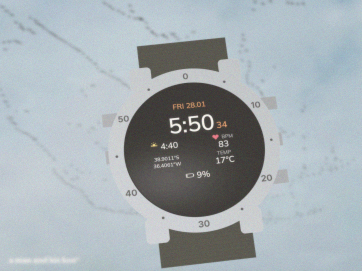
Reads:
h=5 m=50 s=34
